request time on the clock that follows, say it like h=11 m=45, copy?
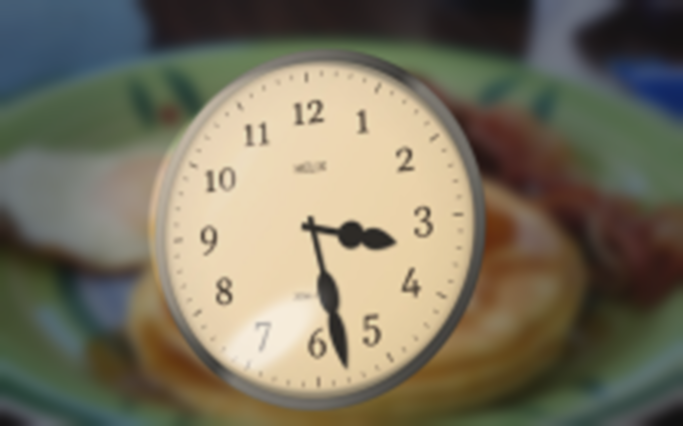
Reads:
h=3 m=28
